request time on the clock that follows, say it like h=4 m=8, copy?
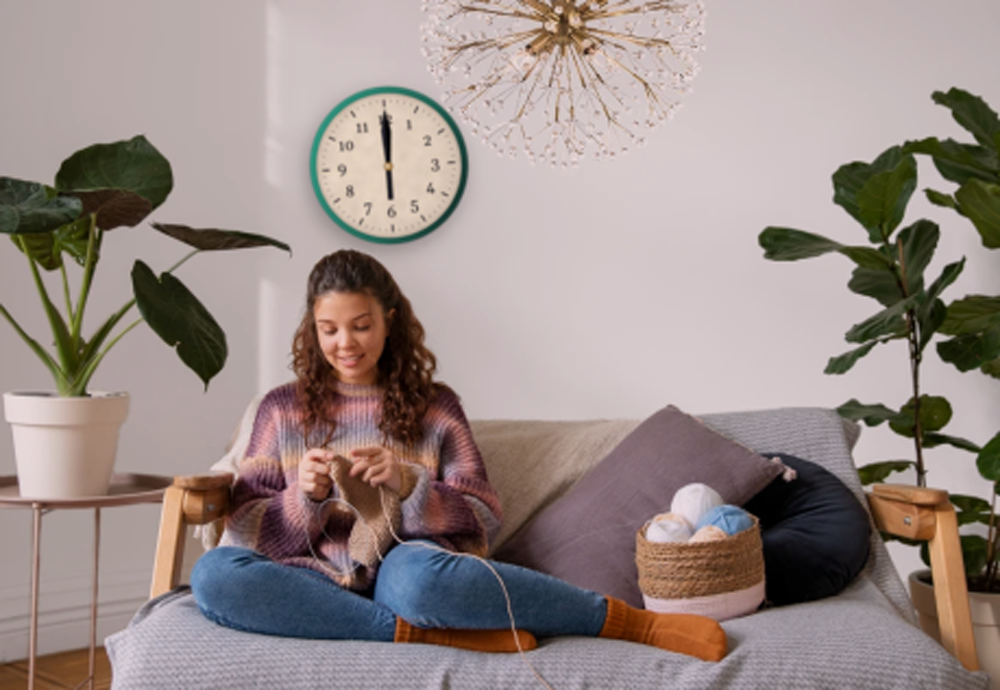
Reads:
h=6 m=0
